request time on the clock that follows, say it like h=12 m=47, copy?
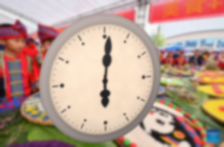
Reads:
h=6 m=1
